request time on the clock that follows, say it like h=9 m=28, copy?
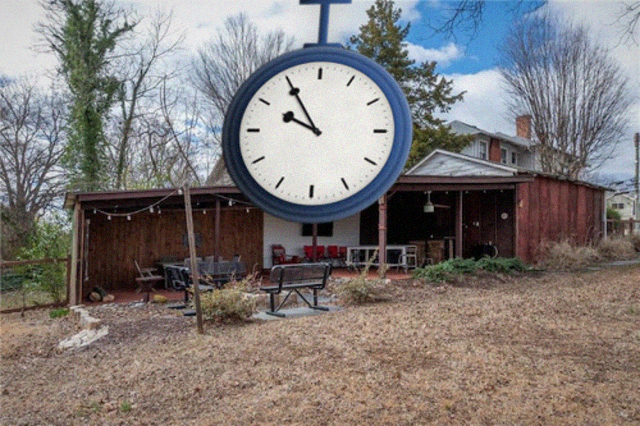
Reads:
h=9 m=55
